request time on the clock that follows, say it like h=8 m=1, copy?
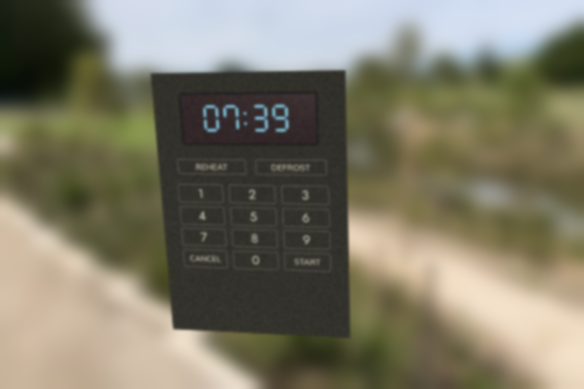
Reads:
h=7 m=39
